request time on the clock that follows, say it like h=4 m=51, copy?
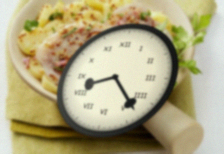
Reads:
h=8 m=23
